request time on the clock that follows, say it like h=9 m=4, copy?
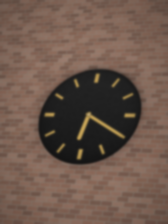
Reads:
h=6 m=20
